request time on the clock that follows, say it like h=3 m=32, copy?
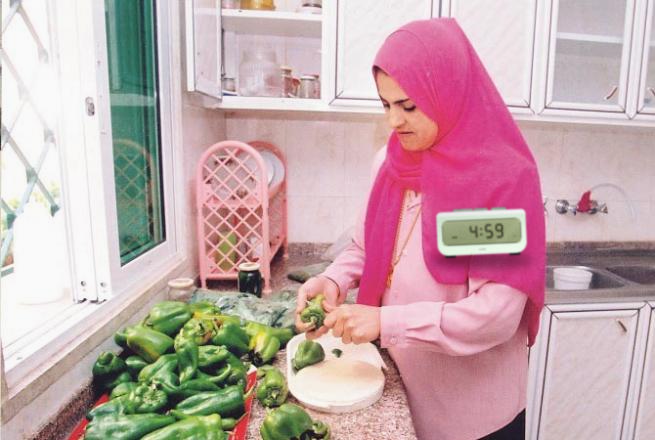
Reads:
h=4 m=59
